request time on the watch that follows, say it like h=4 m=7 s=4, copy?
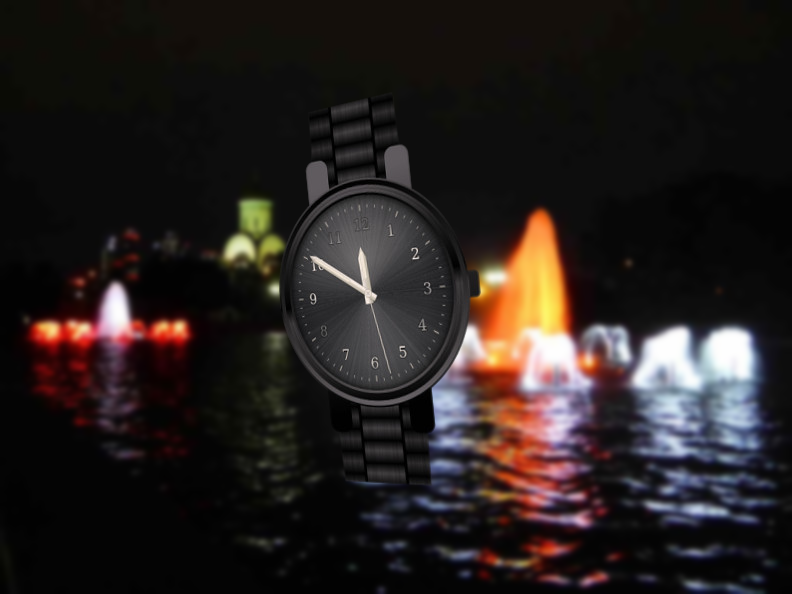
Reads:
h=11 m=50 s=28
